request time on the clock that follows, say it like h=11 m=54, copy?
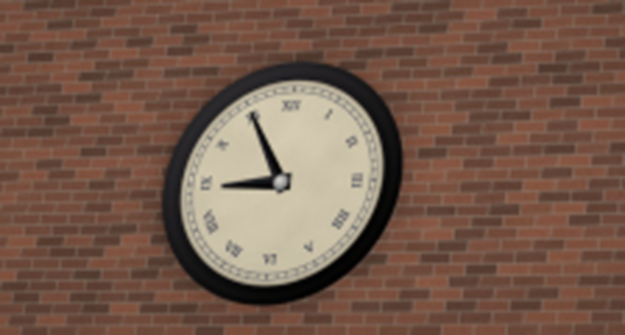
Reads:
h=8 m=55
